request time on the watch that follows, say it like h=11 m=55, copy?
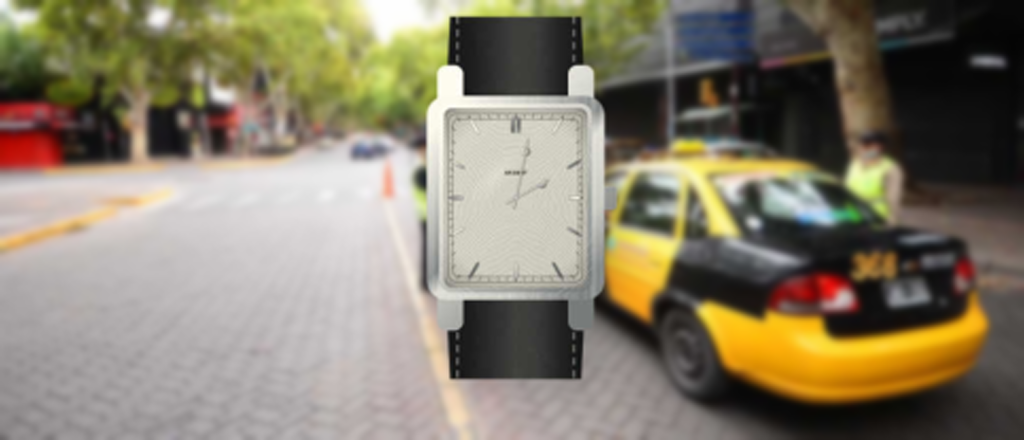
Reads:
h=2 m=2
